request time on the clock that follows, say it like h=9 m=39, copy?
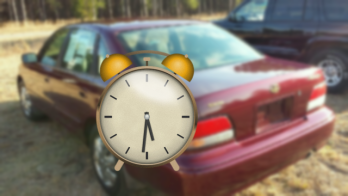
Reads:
h=5 m=31
